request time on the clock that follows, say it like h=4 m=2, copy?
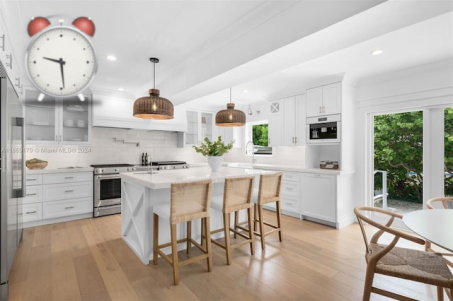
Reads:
h=9 m=29
